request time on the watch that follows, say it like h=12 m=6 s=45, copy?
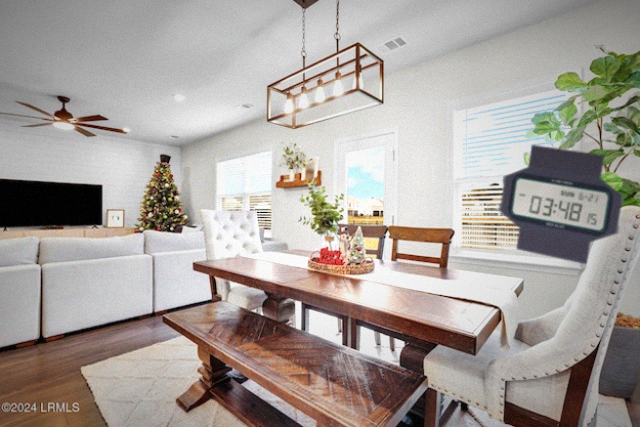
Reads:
h=3 m=48 s=15
